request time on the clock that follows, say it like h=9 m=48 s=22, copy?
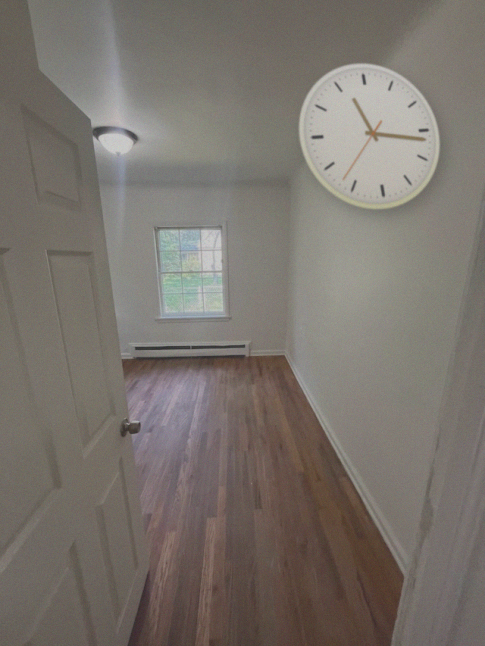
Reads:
h=11 m=16 s=37
